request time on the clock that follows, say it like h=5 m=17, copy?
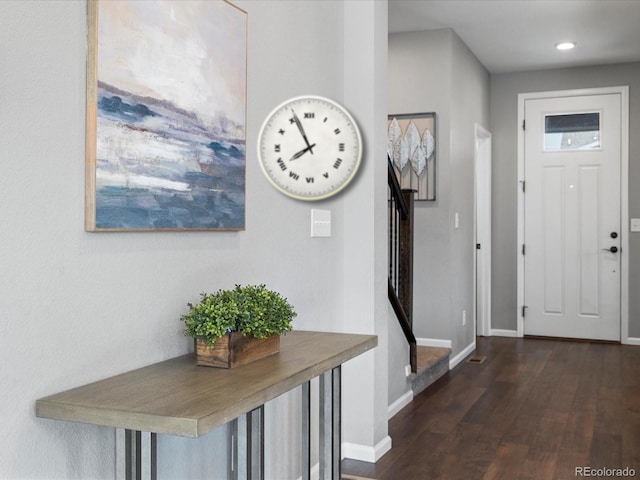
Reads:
h=7 m=56
